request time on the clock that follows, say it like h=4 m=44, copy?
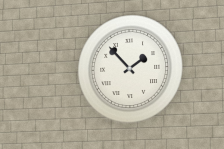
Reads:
h=1 m=53
